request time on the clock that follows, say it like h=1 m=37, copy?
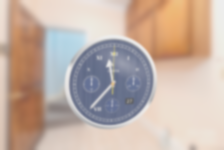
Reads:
h=11 m=37
